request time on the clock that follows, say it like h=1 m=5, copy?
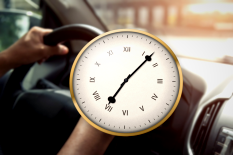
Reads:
h=7 m=7
